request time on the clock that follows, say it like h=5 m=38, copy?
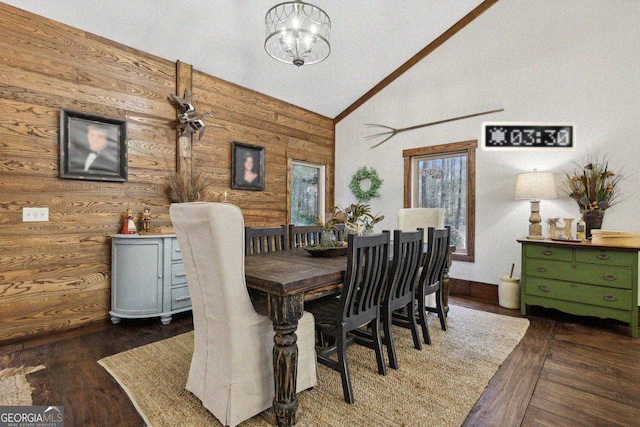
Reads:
h=3 m=30
